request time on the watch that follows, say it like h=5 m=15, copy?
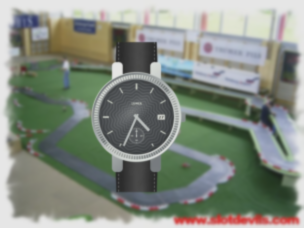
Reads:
h=4 m=34
